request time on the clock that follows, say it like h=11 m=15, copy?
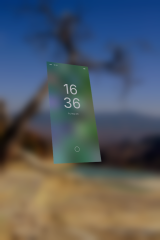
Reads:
h=16 m=36
